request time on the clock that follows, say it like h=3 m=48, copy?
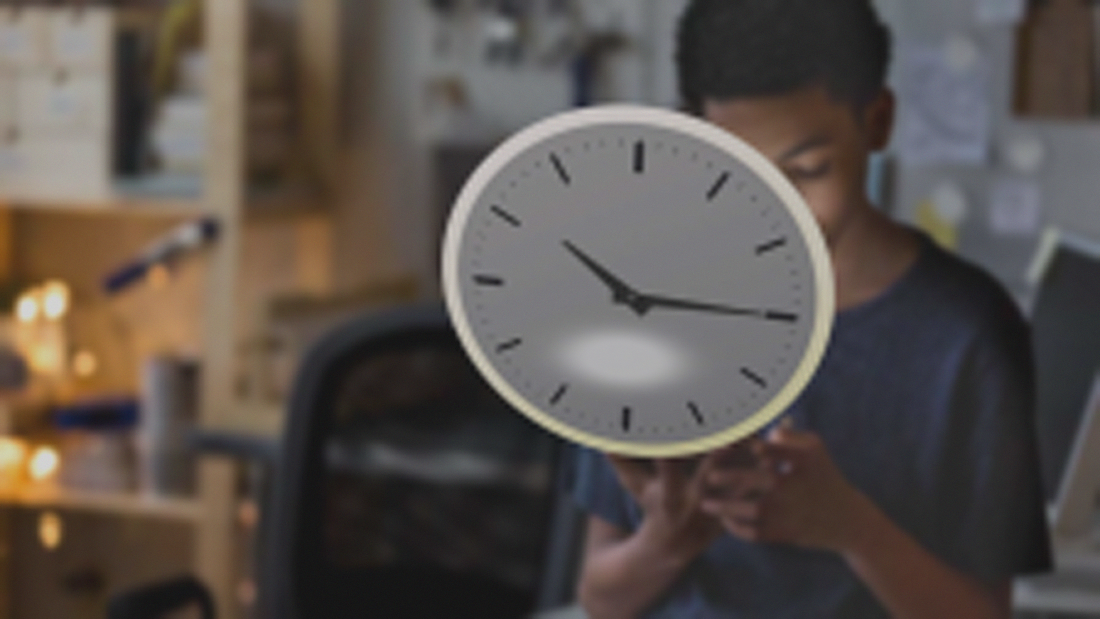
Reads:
h=10 m=15
